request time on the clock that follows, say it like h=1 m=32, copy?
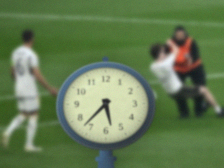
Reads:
h=5 m=37
